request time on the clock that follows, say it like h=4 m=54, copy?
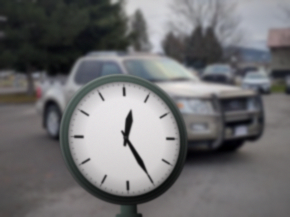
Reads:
h=12 m=25
